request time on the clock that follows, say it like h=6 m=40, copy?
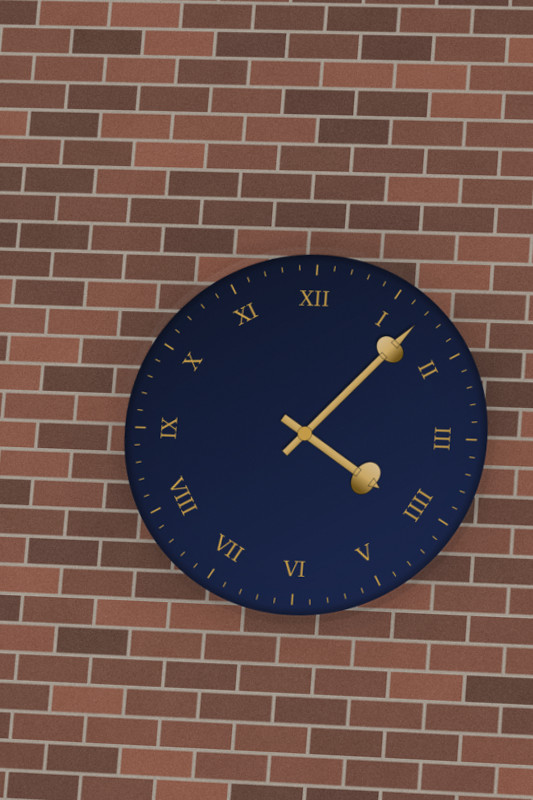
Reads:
h=4 m=7
